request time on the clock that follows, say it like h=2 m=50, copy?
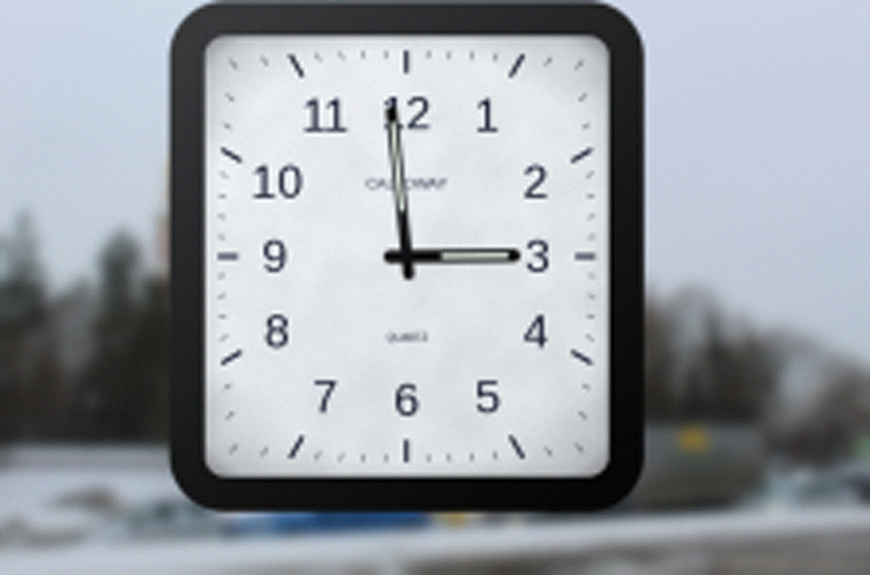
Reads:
h=2 m=59
